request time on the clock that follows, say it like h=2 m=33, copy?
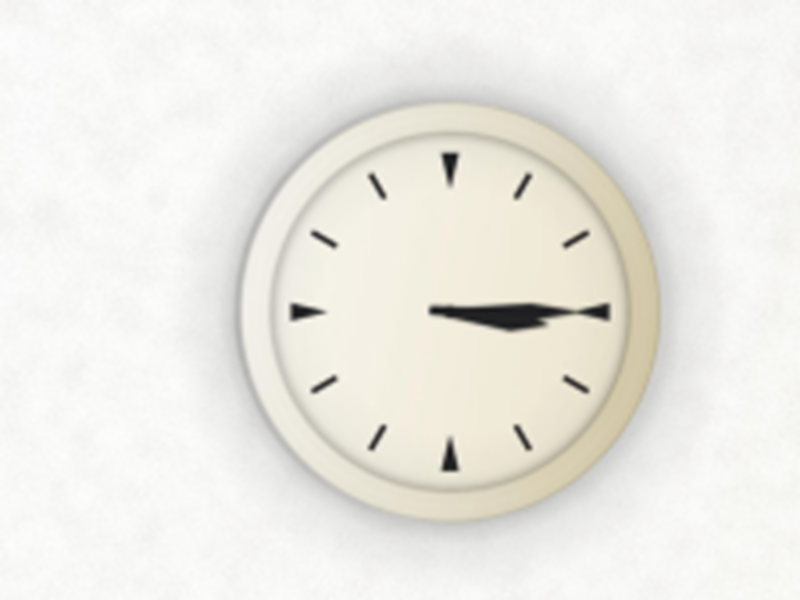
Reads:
h=3 m=15
